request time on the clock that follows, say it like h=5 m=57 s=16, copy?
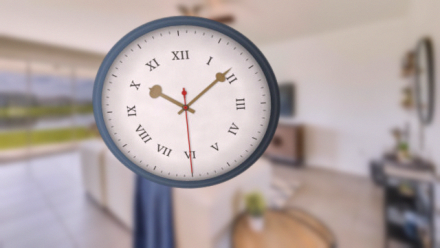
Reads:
h=10 m=8 s=30
